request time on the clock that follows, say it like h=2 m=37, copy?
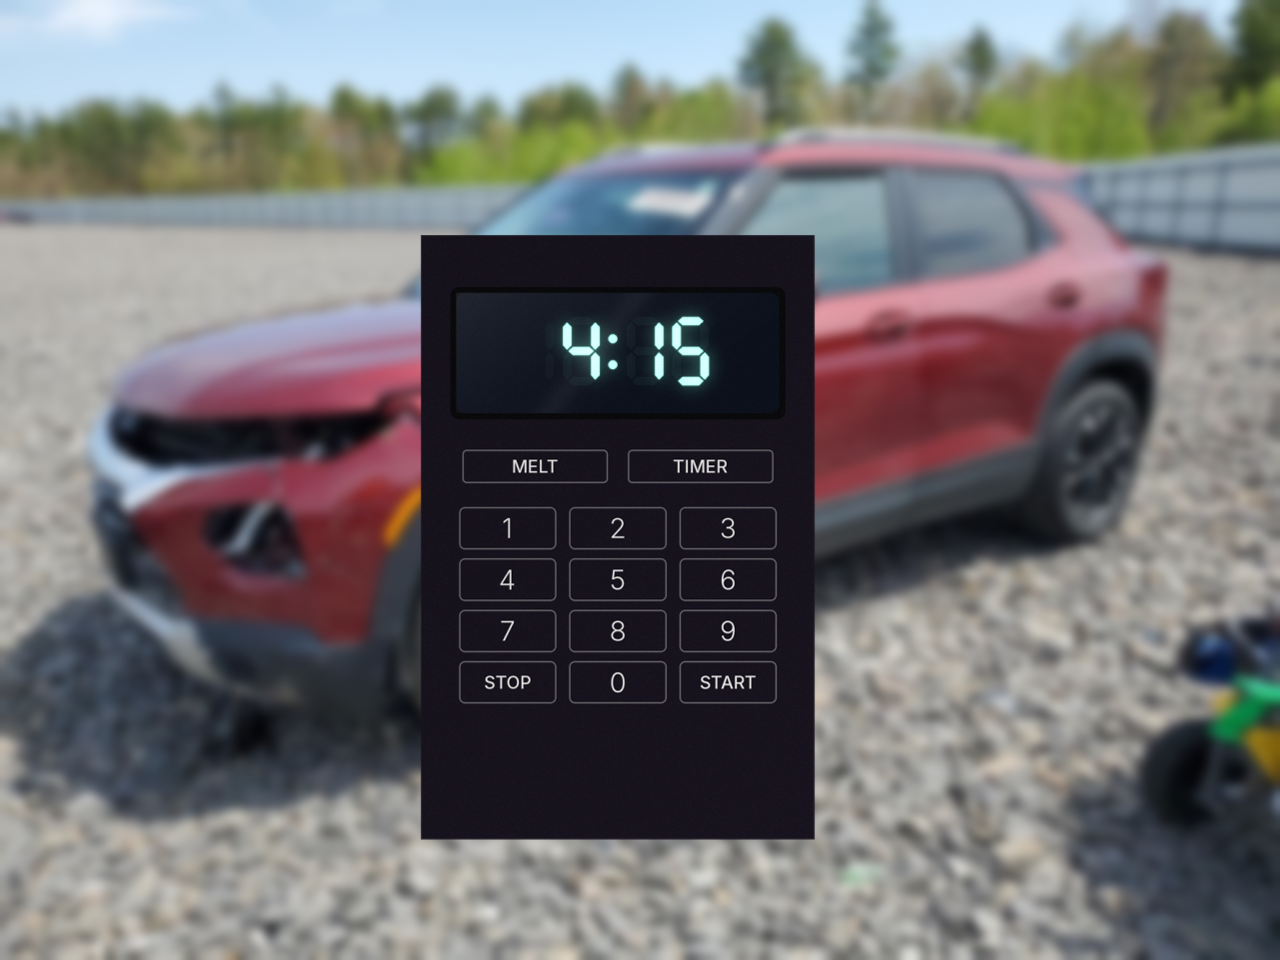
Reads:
h=4 m=15
